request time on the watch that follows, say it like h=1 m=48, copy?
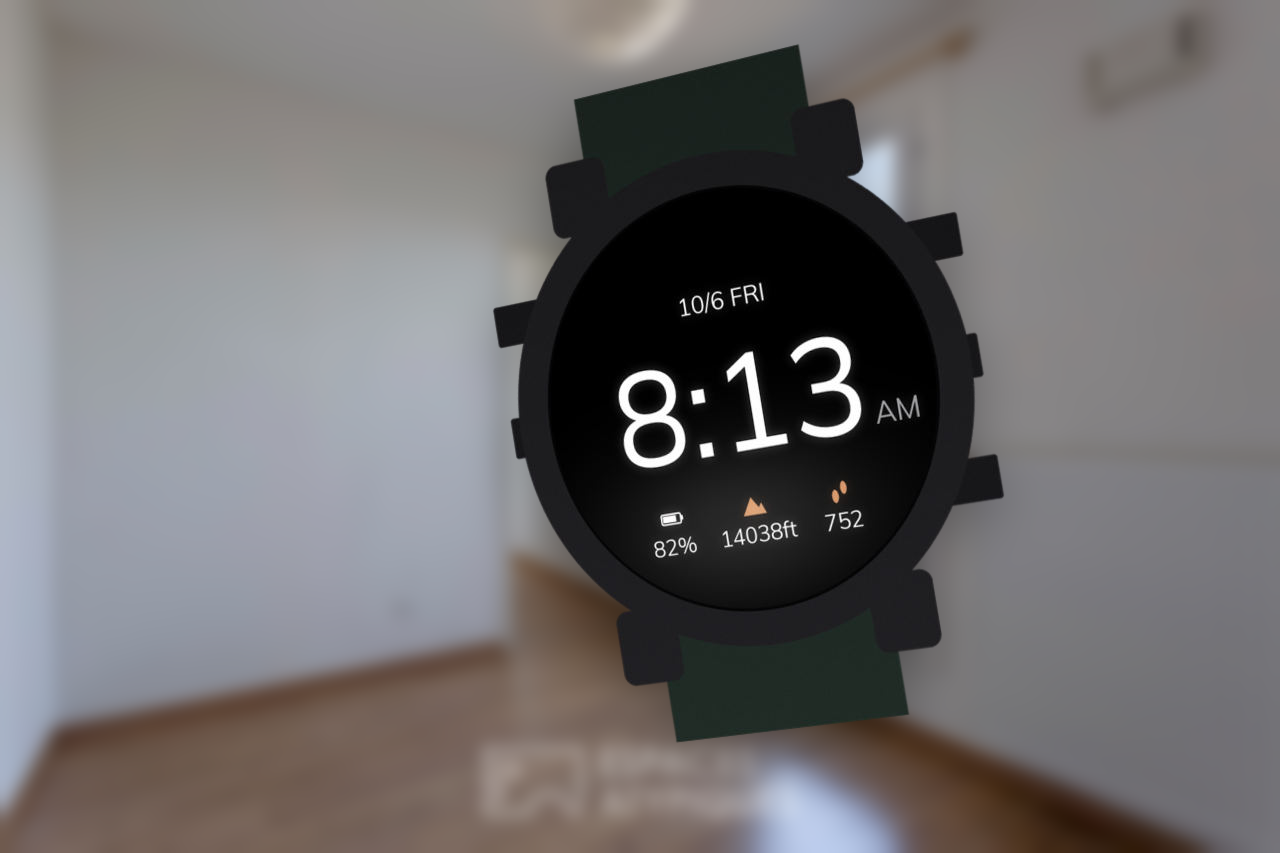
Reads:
h=8 m=13
